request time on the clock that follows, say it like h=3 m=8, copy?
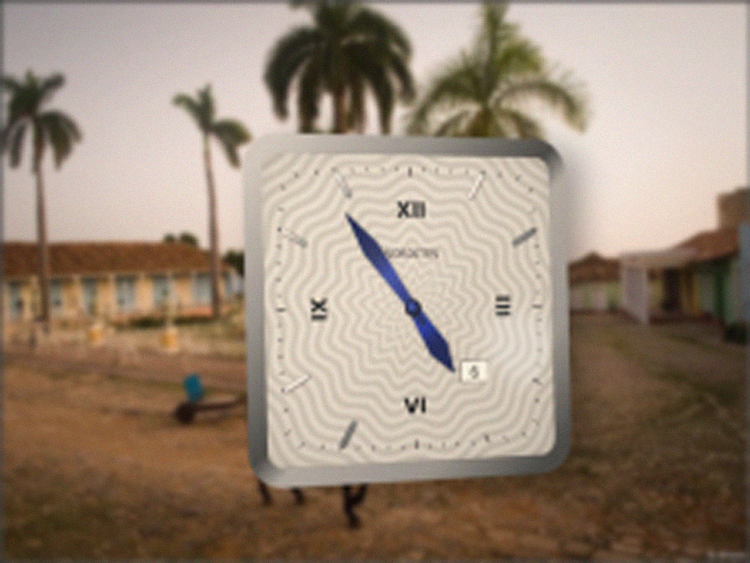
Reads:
h=4 m=54
